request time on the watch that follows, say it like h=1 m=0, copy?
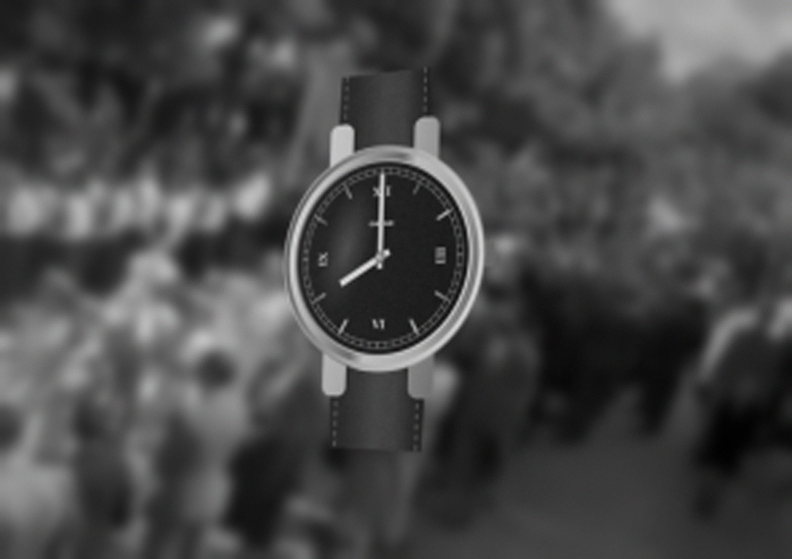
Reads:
h=8 m=0
